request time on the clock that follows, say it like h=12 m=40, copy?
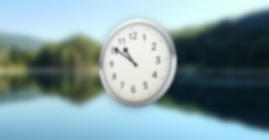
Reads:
h=10 m=51
